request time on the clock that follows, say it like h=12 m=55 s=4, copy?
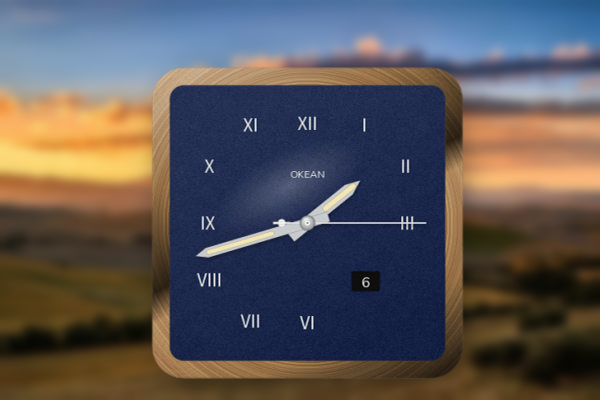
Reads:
h=1 m=42 s=15
